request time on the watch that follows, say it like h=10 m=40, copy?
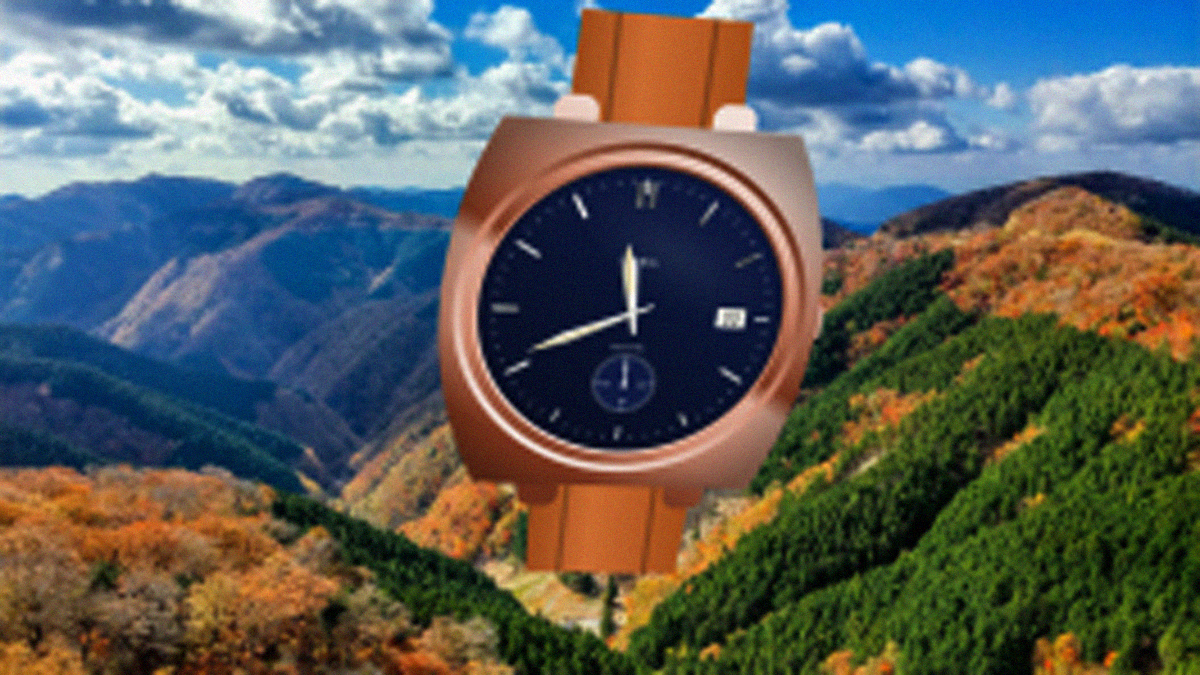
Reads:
h=11 m=41
